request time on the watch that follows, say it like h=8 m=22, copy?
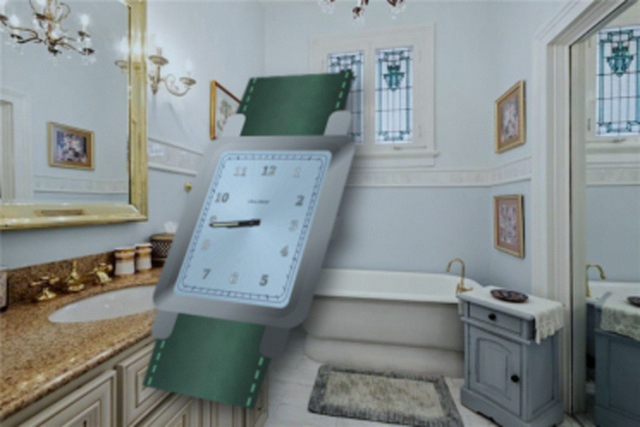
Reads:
h=8 m=44
